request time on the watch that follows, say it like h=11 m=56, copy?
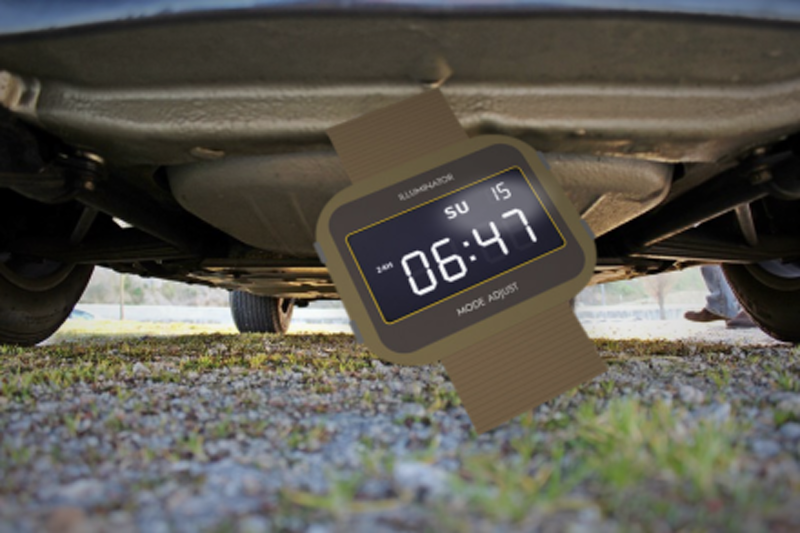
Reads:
h=6 m=47
